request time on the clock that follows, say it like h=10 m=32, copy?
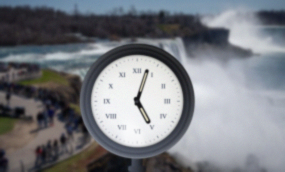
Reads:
h=5 m=3
